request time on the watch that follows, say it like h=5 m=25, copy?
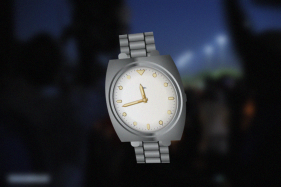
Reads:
h=11 m=43
